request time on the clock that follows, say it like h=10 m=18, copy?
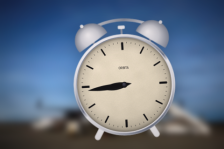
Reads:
h=8 m=44
